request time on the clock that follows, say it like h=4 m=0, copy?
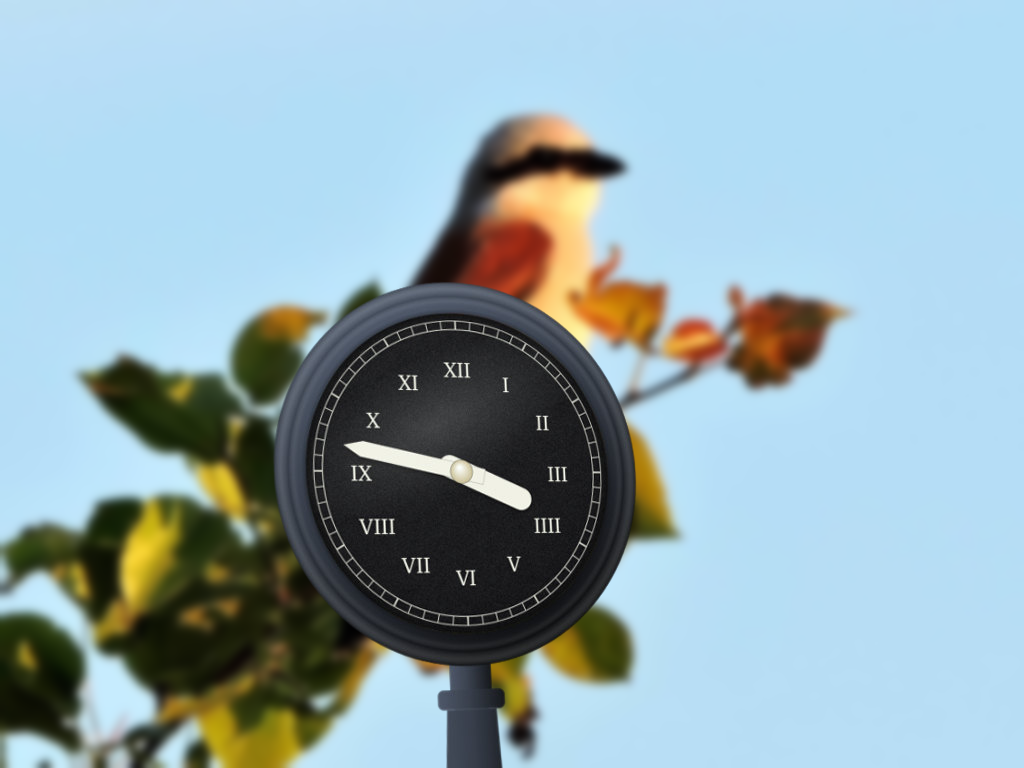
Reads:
h=3 m=47
